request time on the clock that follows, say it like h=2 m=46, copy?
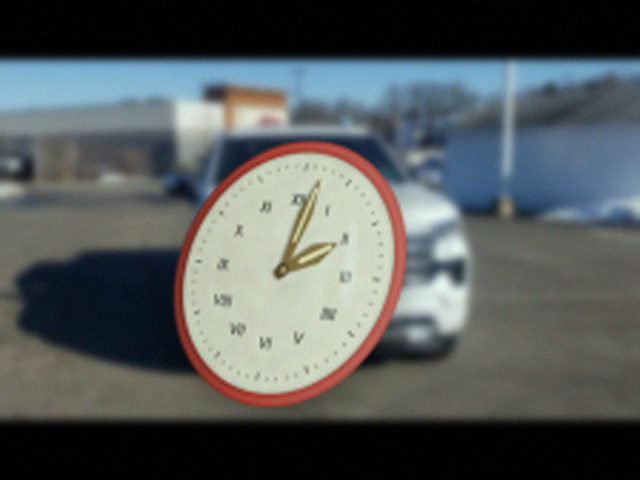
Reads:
h=2 m=2
